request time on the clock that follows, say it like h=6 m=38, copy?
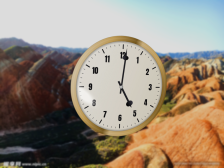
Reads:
h=5 m=1
